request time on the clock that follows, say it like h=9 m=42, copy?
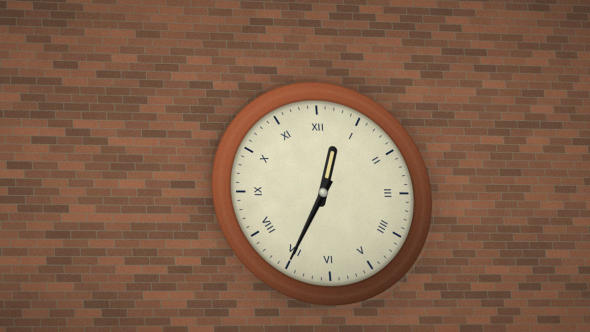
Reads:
h=12 m=35
